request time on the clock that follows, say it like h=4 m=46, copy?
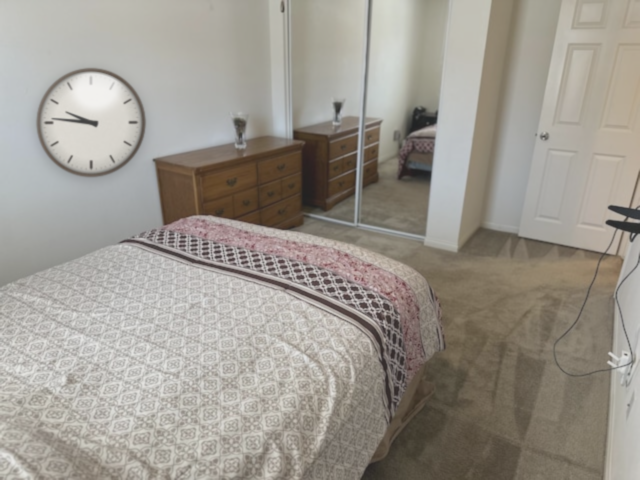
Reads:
h=9 m=46
